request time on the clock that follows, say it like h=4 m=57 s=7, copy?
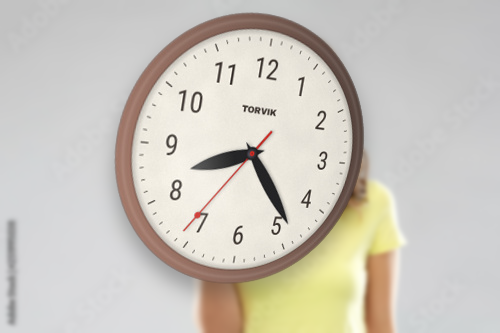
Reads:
h=8 m=23 s=36
